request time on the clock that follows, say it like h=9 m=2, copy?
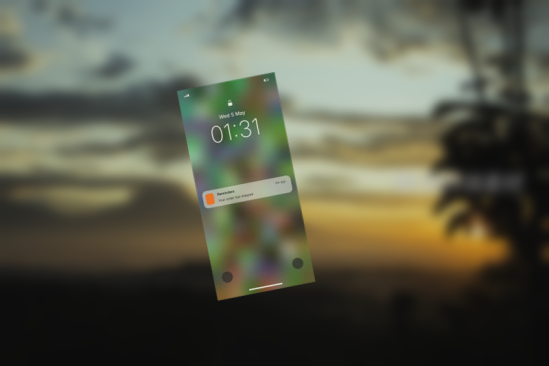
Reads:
h=1 m=31
